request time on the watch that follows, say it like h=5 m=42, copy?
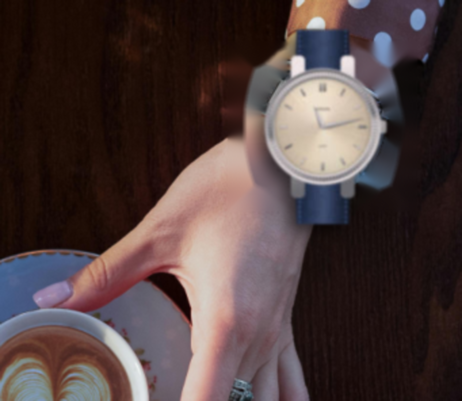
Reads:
h=11 m=13
